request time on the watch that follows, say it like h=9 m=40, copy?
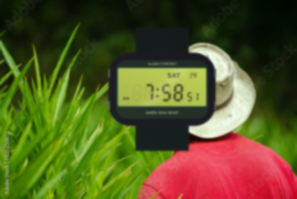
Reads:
h=7 m=58
